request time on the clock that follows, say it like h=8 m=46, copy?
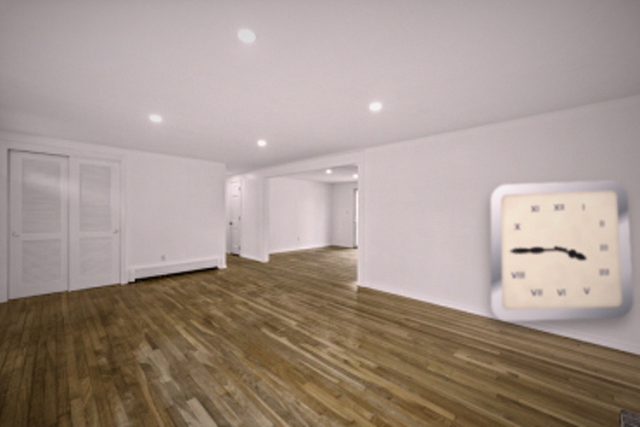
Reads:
h=3 m=45
